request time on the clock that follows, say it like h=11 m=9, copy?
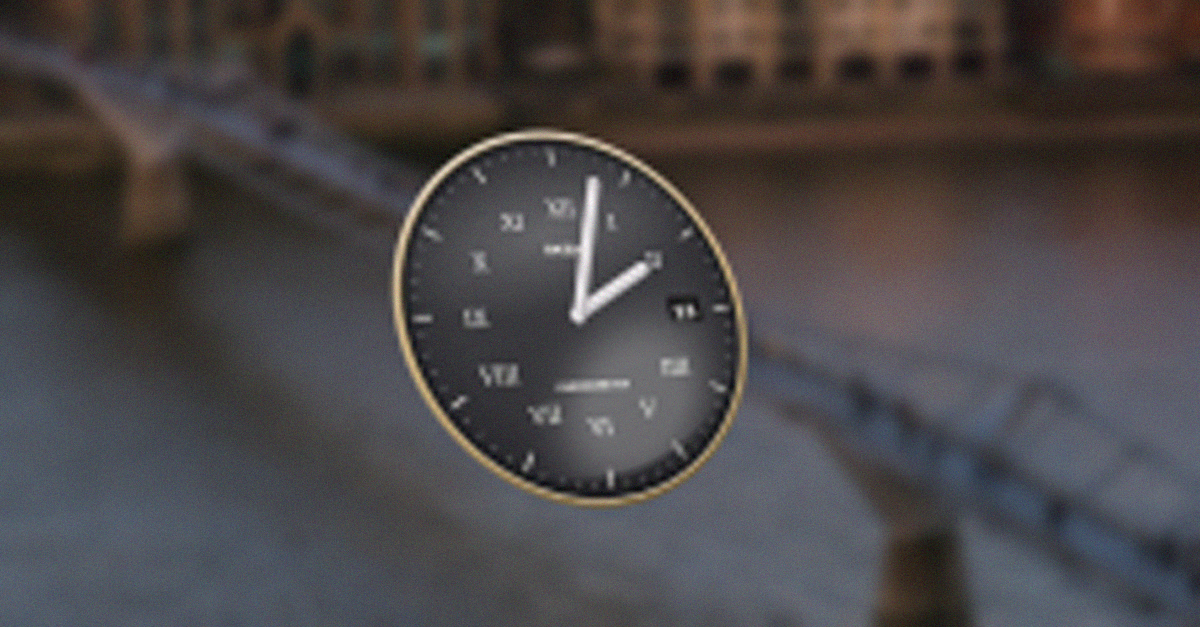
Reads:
h=2 m=3
